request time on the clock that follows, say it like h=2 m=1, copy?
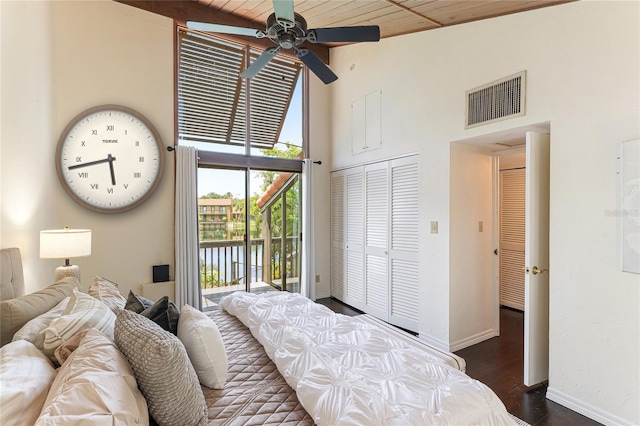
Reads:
h=5 m=43
